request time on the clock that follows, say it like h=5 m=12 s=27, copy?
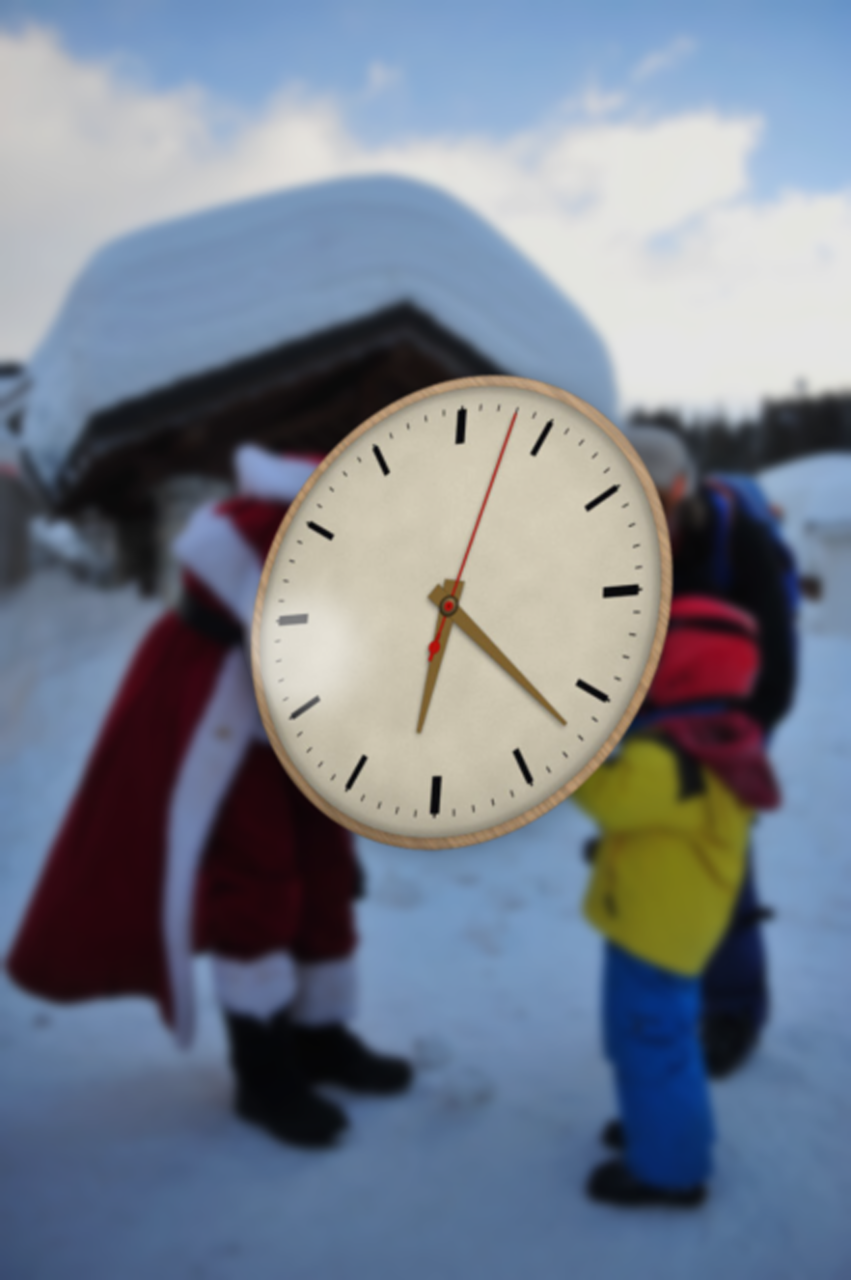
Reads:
h=6 m=22 s=3
